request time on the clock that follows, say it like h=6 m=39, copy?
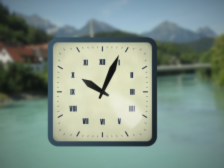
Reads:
h=10 m=4
